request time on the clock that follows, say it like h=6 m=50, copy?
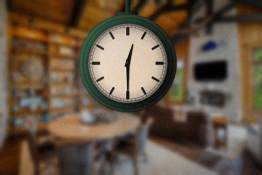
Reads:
h=12 m=30
